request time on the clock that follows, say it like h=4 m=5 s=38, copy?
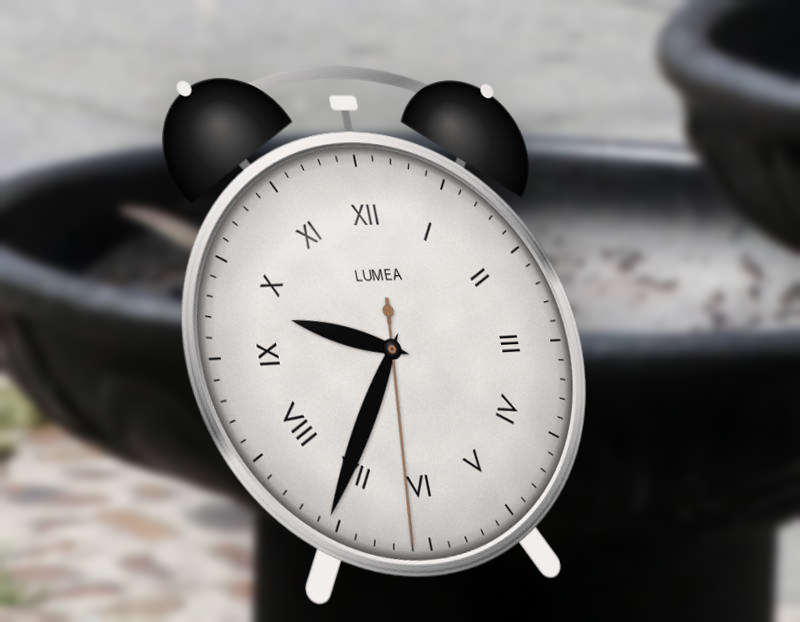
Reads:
h=9 m=35 s=31
